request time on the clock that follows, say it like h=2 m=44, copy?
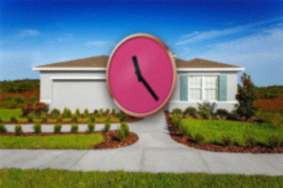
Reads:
h=11 m=23
